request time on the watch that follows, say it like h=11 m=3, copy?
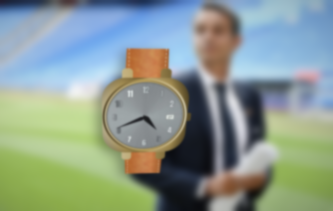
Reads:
h=4 m=41
